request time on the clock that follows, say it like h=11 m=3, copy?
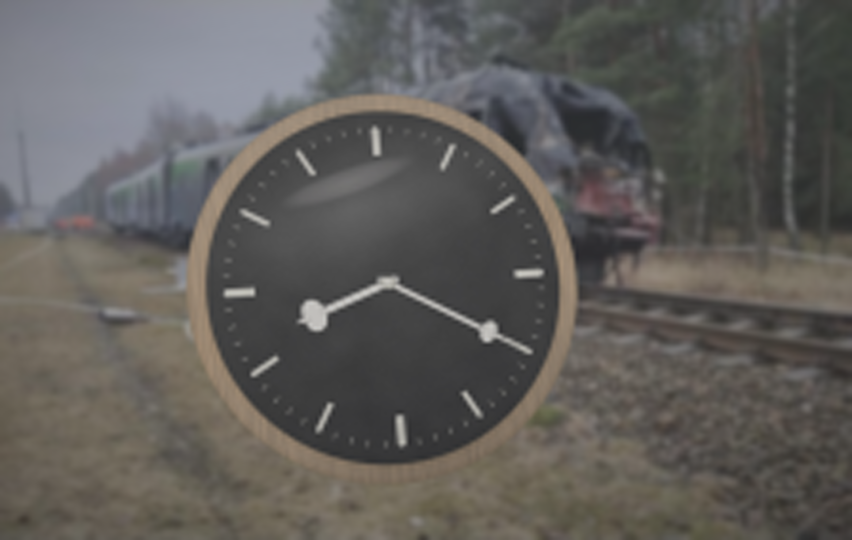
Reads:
h=8 m=20
